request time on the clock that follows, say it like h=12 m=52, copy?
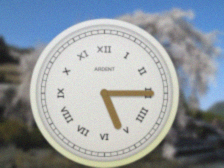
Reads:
h=5 m=15
